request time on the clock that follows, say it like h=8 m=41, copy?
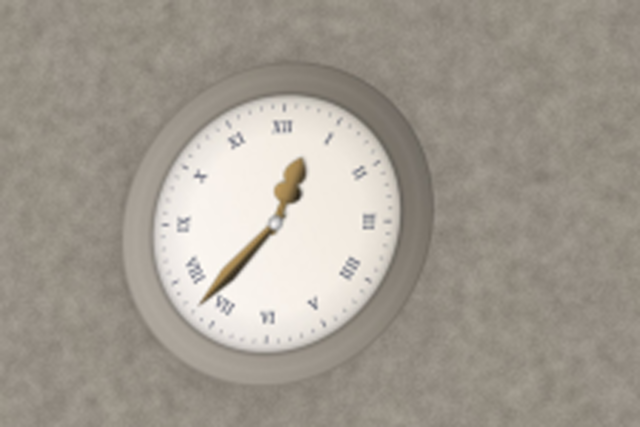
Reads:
h=12 m=37
